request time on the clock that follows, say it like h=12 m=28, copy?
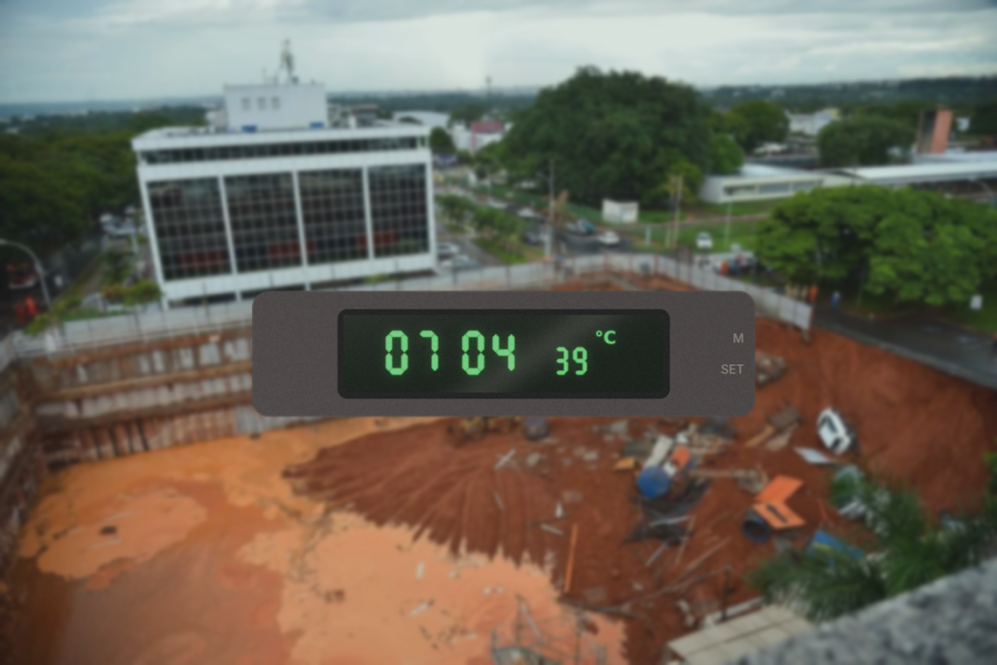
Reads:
h=7 m=4
